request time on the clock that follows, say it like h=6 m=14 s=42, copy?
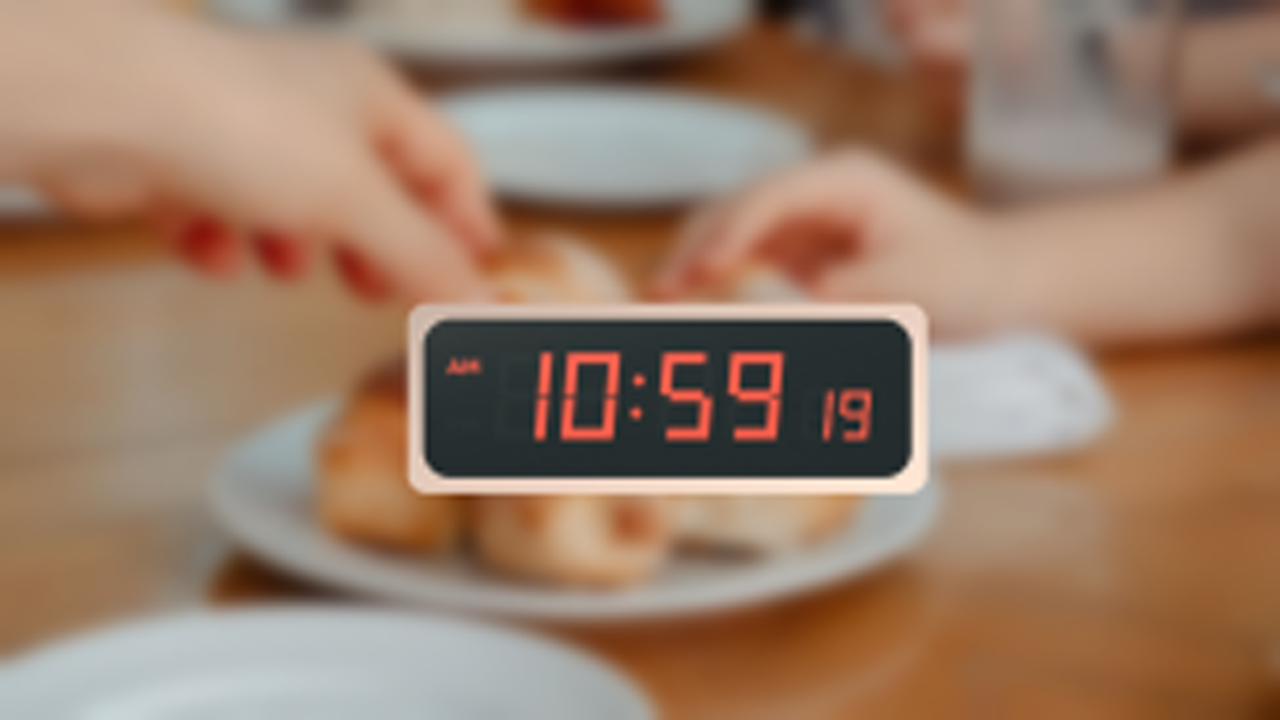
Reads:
h=10 m=59 s=19
